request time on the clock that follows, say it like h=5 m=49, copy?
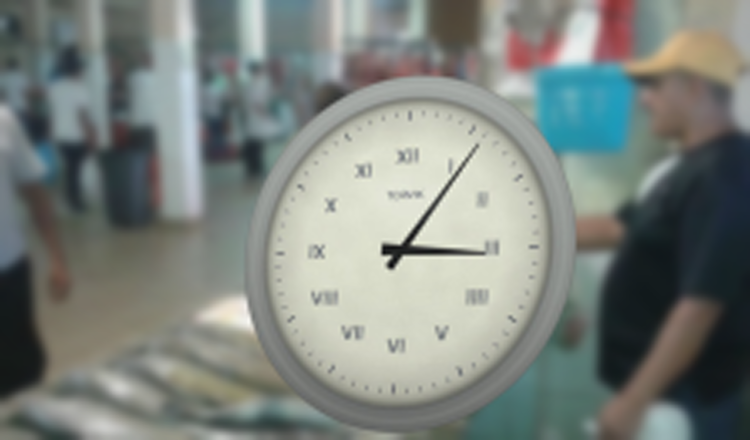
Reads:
h=3 m=6
